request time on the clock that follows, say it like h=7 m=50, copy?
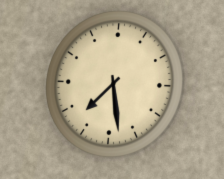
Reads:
h=7 m=28
